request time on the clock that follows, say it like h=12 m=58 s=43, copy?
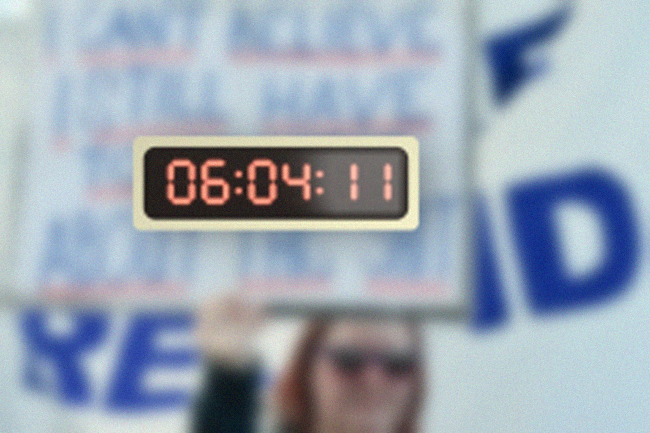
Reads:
h=6 m=4 s=11
